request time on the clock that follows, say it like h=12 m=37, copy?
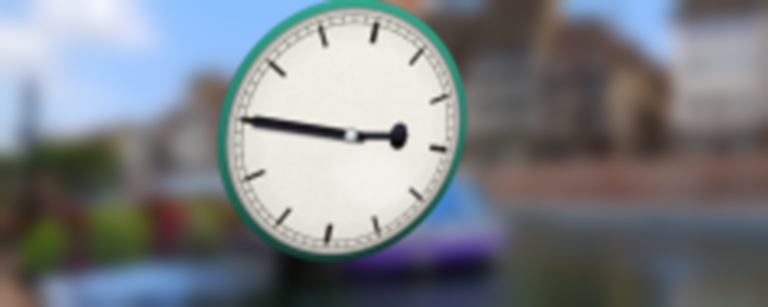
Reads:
h=2 m=45
